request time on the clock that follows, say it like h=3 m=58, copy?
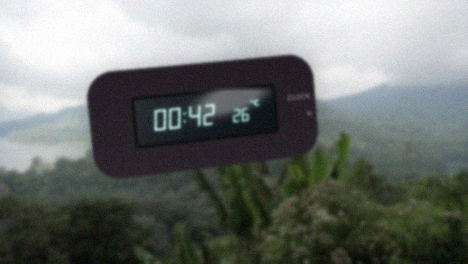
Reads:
h=0 m=42
